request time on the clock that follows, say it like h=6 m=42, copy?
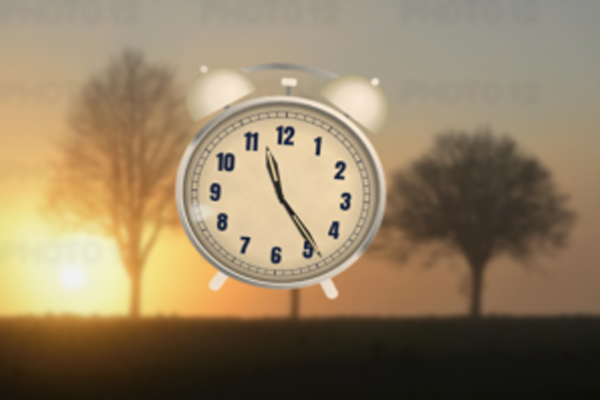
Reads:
h=11 m=24
